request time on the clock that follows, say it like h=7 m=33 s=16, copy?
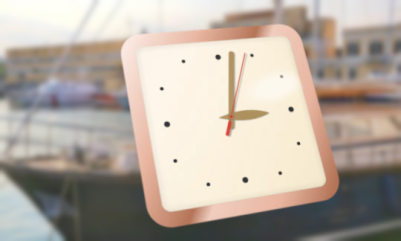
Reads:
h=3 m=2 s=4
